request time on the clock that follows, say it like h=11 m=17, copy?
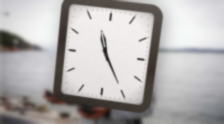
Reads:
h=11 m=25
